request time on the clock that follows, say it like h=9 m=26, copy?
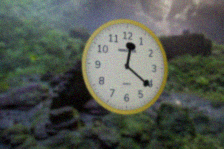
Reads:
h=12 m=21
